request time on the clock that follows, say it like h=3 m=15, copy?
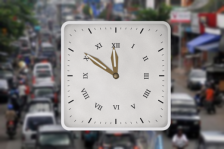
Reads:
h=11 m=51
